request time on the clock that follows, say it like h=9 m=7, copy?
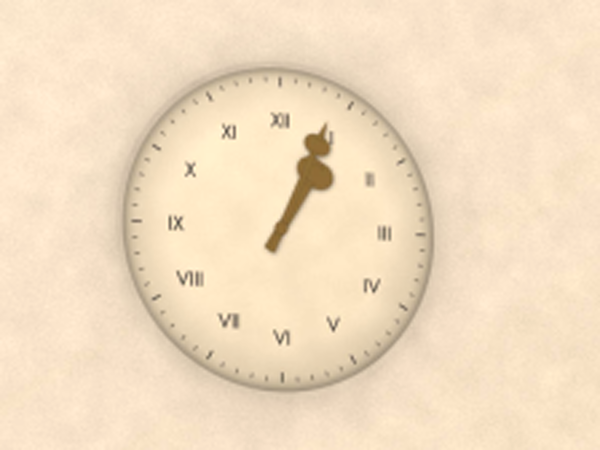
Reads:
h=1 m=4
